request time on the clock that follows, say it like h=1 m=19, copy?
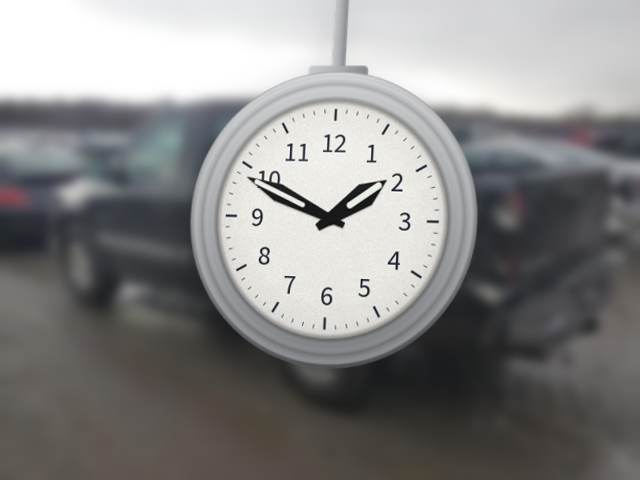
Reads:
h=1 m=49
